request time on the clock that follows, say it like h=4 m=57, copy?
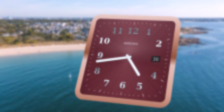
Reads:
h=4 m=43
